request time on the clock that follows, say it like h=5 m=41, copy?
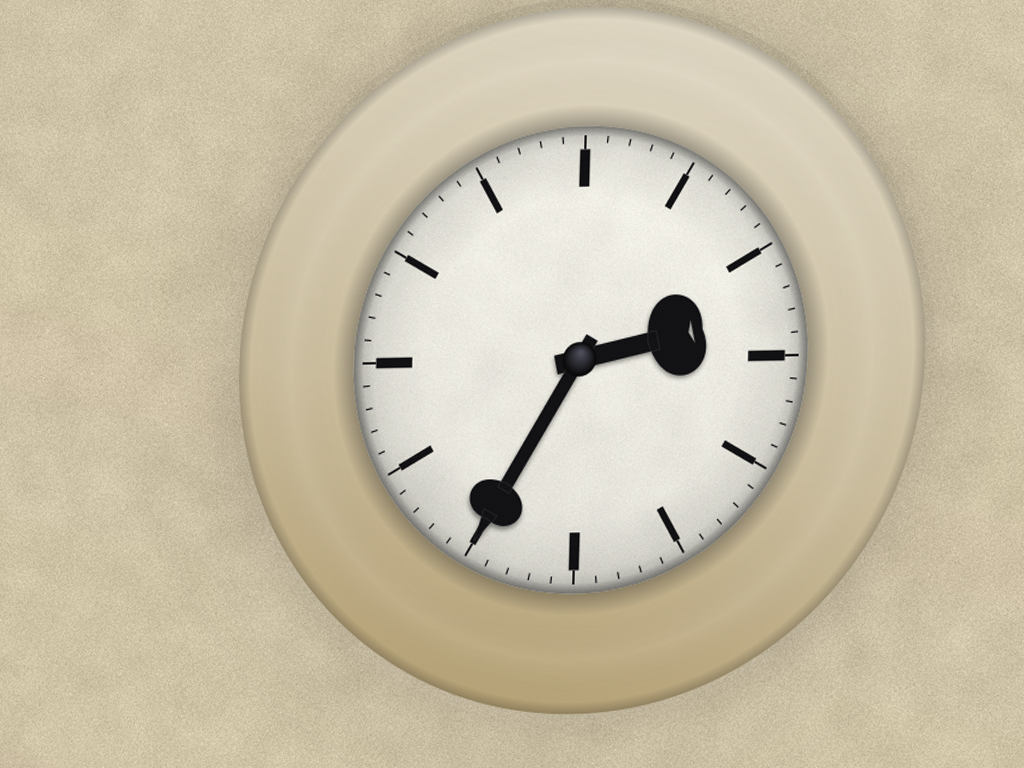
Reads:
h=2 m=35
